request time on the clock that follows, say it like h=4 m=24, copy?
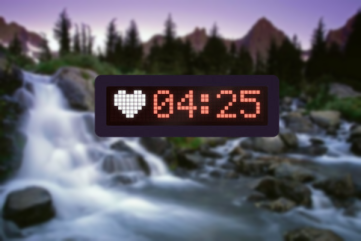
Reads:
h=4 m=25
